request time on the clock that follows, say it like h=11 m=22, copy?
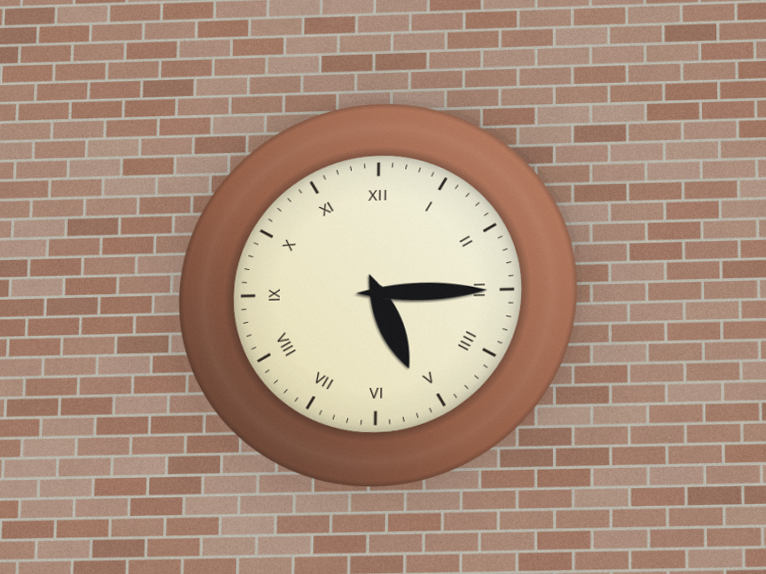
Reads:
h=5 m=15
